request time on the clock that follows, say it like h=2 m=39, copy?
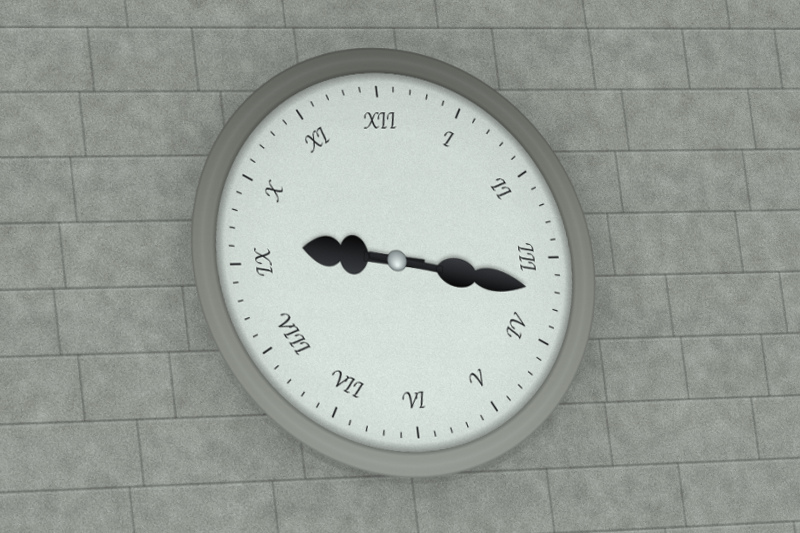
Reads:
h=9 m=17
